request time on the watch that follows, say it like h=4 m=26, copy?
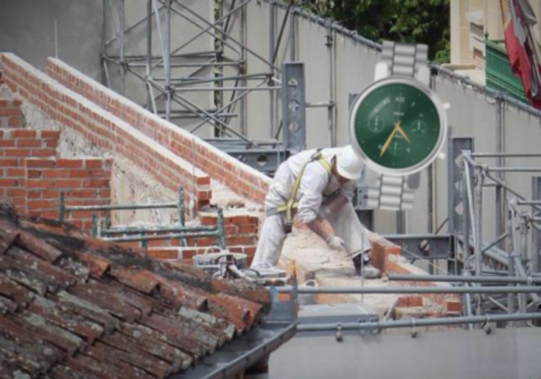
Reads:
h=4 m=34
